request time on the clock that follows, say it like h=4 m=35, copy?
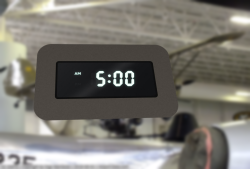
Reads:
h=5 m=0
